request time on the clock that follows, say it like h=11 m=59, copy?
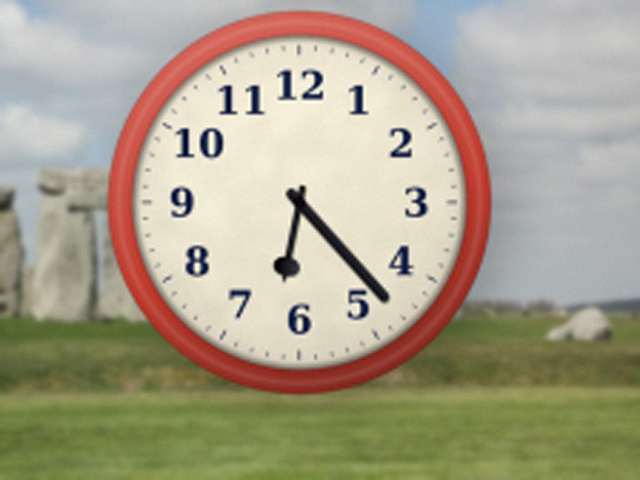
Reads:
h=6 m=23
